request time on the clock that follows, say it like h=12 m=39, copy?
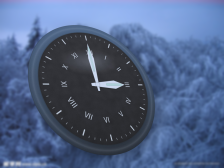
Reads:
h=3 m=0
